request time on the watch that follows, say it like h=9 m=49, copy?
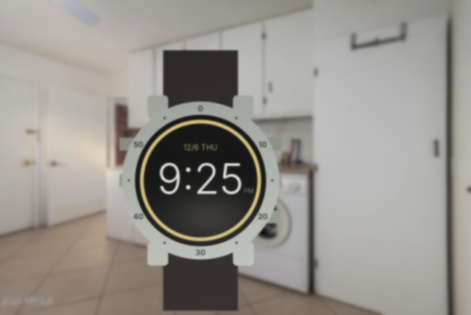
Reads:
h=9 m=25
